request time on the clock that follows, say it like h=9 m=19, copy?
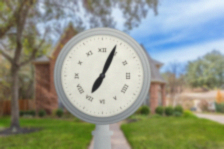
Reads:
h=7 m=4
